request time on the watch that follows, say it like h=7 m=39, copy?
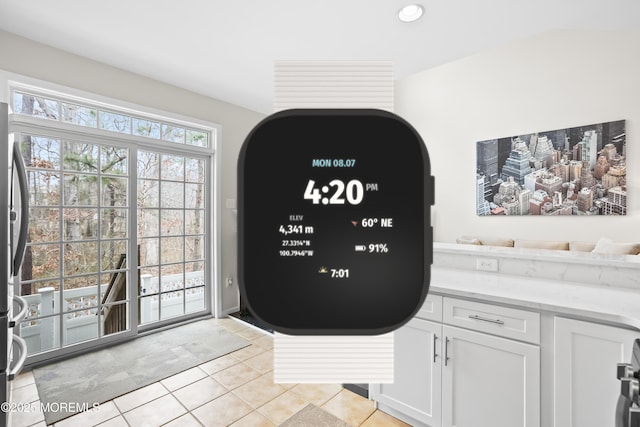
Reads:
h=4 m=20
